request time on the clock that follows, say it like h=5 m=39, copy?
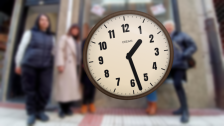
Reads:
h=1 m=28
